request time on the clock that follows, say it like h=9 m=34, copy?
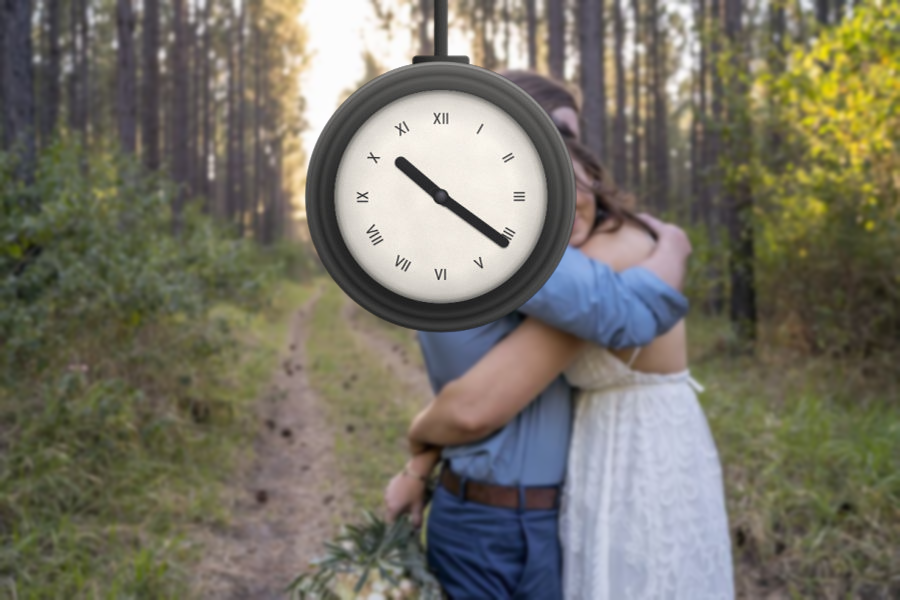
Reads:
h=10 m=21
